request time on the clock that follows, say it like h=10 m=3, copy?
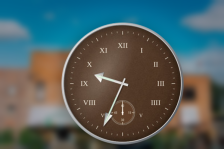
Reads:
h=9 m=34
